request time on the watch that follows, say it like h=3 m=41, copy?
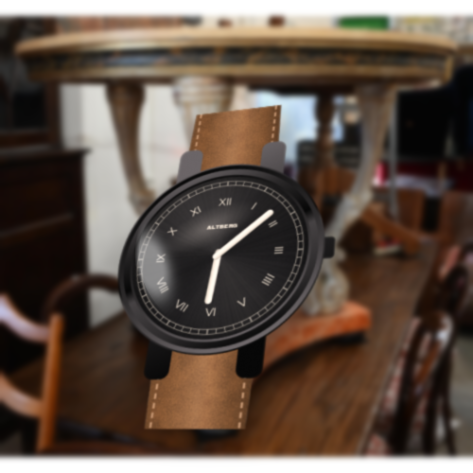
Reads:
h=6 m=8
